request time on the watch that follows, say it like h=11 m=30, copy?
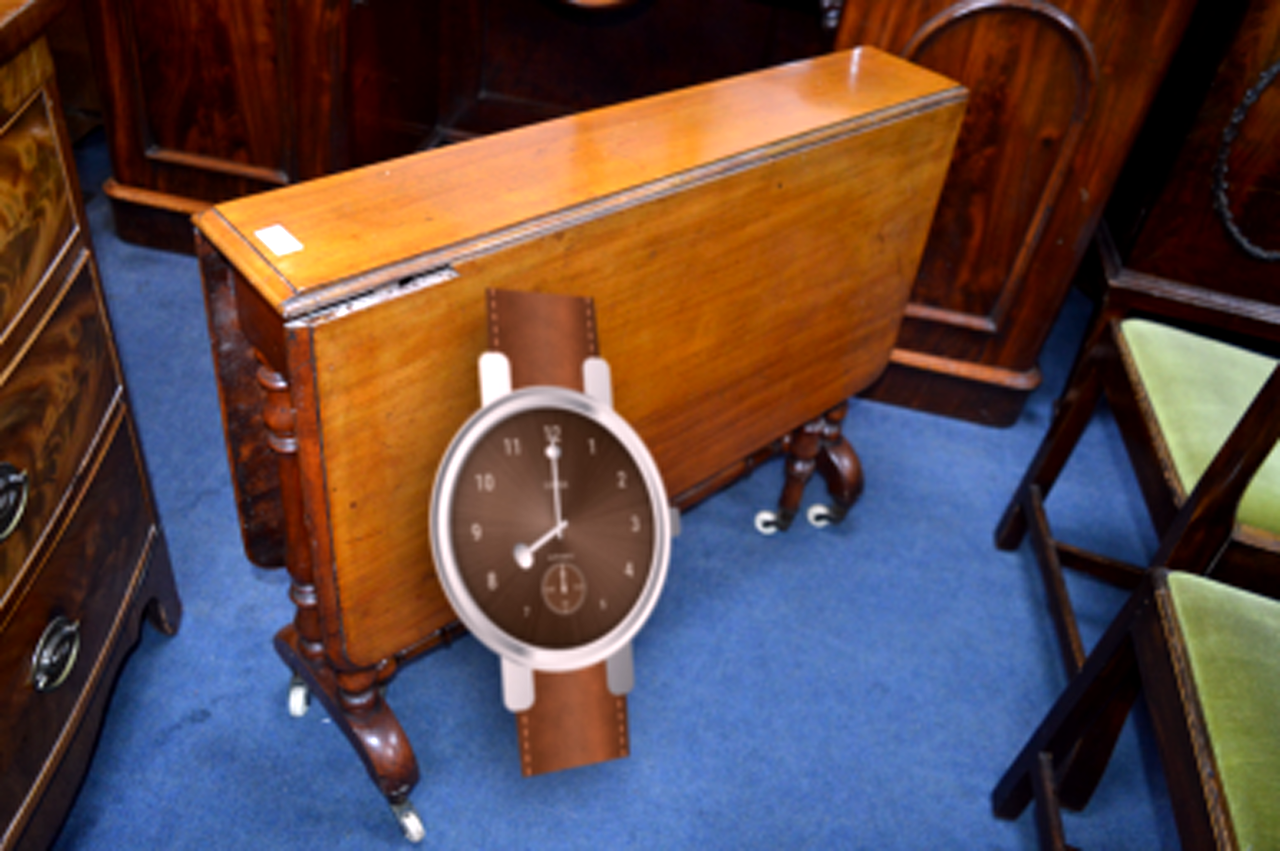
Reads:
h=8 m=0
